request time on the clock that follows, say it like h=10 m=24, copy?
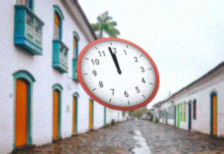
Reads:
h=11 m=59
